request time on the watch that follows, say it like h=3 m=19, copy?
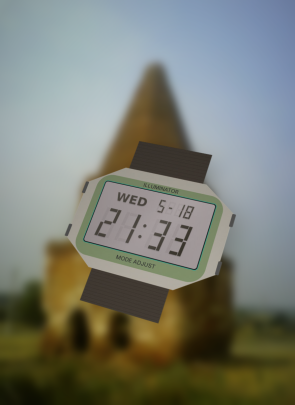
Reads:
h=21 m=33
